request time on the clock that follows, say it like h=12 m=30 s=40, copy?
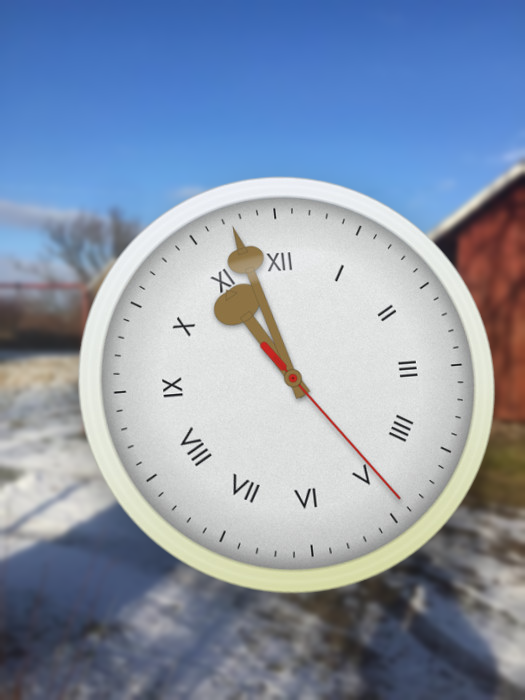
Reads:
h=10 m=57 s=24
